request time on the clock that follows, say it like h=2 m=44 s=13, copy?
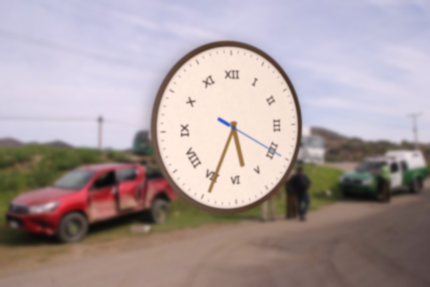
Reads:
h=5 m=34 s=20
